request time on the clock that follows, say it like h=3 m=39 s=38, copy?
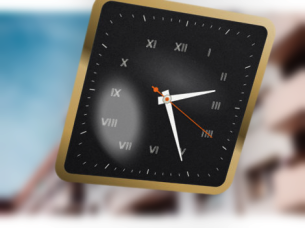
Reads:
h=2 m=25 s=20
